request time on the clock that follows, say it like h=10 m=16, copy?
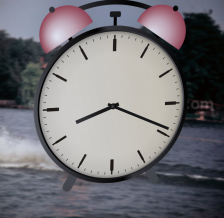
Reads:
h=8 m=19
